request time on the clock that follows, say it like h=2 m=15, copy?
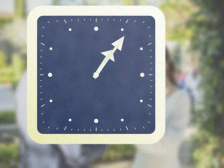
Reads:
h=1 m=6
